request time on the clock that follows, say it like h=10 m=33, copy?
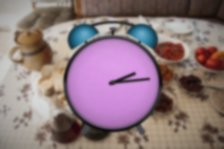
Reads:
h=2 m=14
